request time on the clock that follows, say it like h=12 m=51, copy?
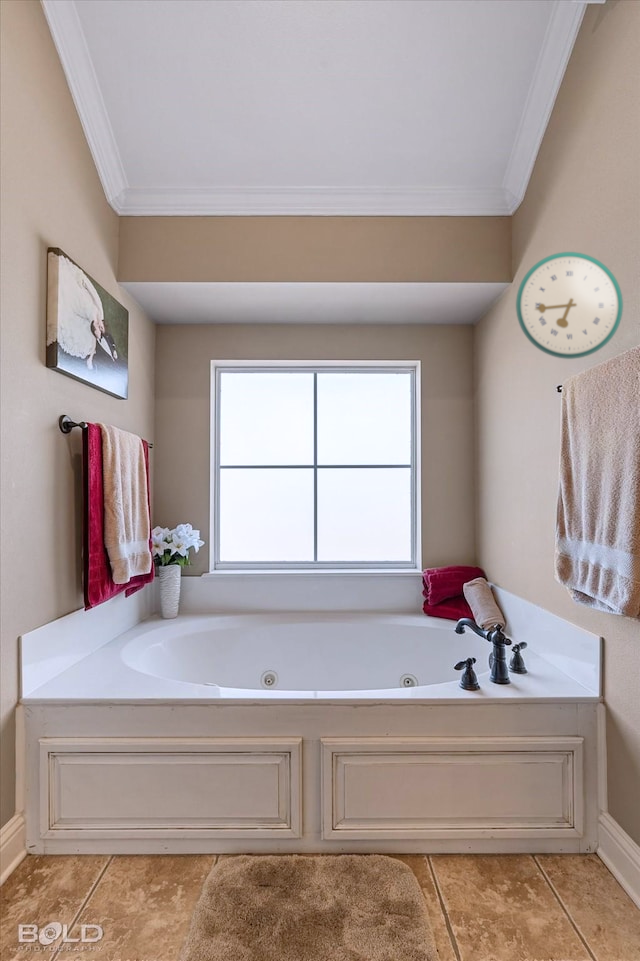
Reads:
h=6 m=44
